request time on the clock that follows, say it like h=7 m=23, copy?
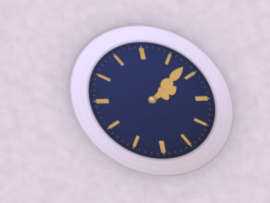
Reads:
h=2 m=8
